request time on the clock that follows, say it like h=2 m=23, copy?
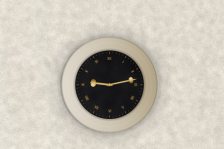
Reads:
h=9 m=13
